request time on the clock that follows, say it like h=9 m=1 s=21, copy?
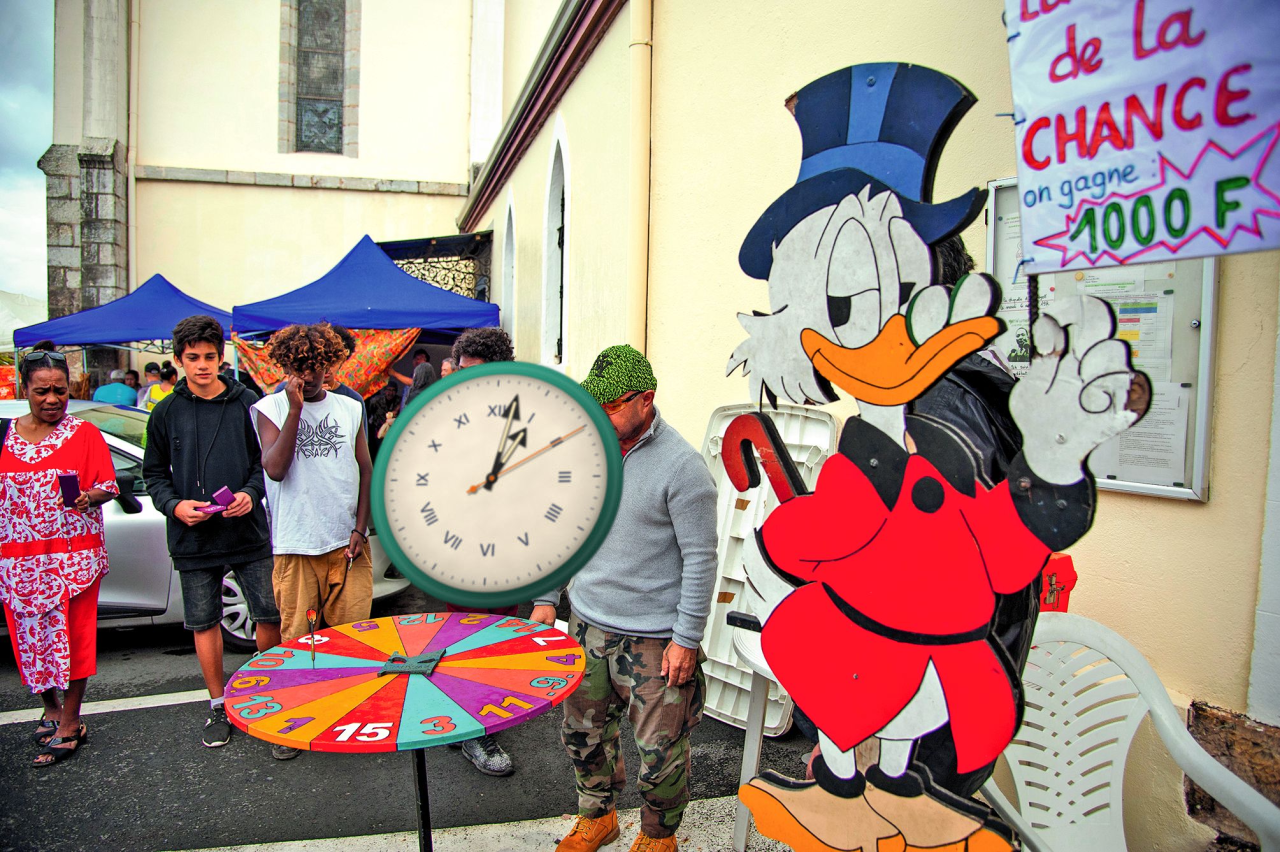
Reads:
h=1 m=2 s=10
